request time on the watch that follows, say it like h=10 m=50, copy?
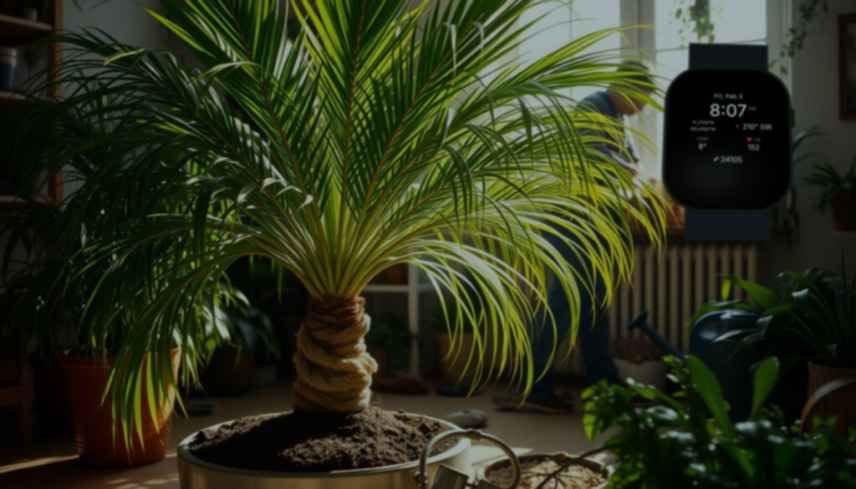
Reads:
h=8 m=7
